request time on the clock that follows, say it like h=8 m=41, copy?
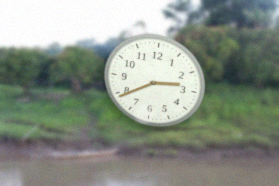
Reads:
h=2 m=39
